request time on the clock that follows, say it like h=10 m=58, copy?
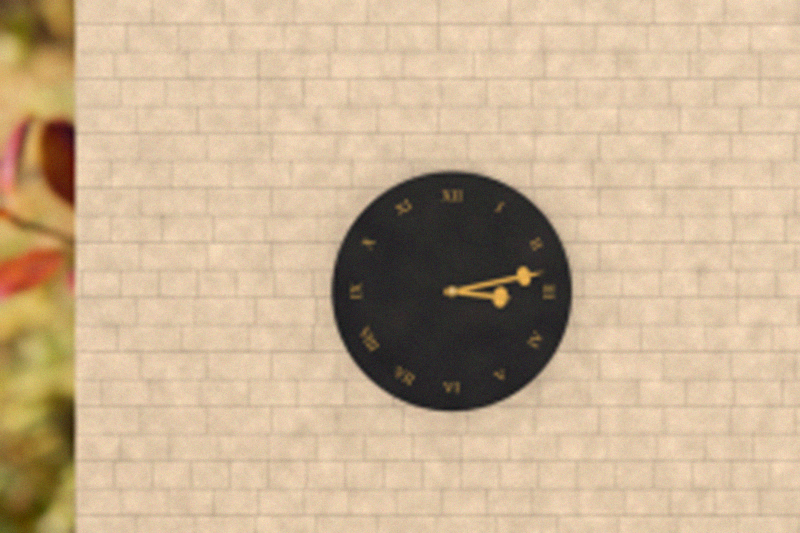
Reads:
h=3 m=13
